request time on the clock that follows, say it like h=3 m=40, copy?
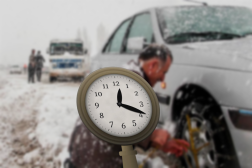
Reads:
h=12 m=19
